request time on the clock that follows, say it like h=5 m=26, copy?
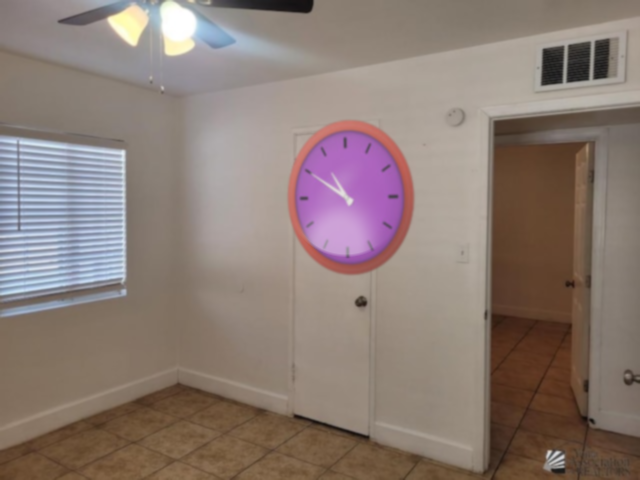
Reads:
h=10 m=50
